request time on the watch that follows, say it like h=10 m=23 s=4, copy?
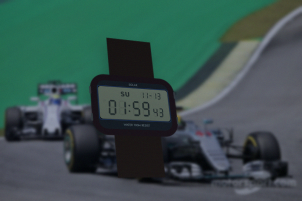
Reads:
h=1 m=59 s=43
